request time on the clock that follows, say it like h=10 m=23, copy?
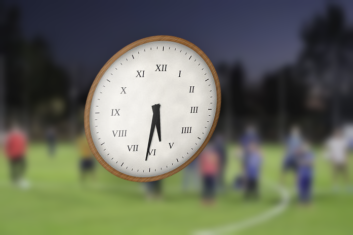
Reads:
h=5 m=31
